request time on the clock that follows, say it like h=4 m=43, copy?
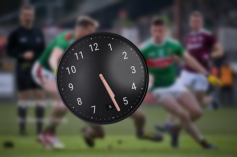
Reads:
h=5 m=28
